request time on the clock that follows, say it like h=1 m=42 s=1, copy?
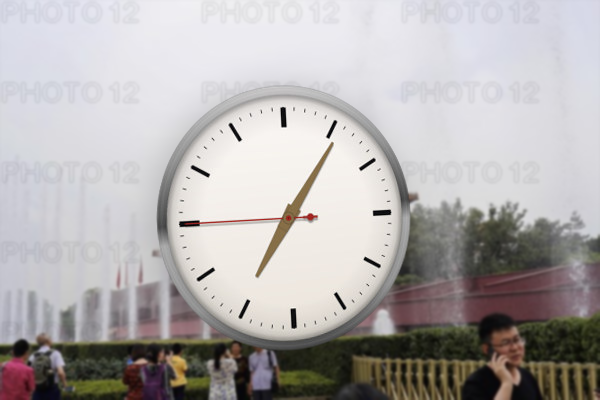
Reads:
h=7 m=5 s=45
